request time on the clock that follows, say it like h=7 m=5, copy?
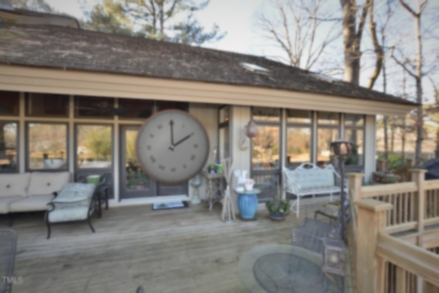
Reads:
h=2 m=0
